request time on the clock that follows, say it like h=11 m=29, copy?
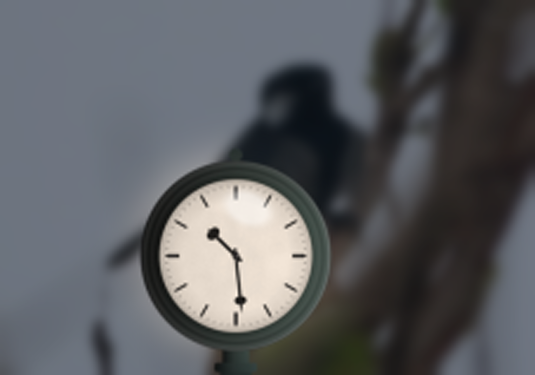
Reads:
h=10 m=29
